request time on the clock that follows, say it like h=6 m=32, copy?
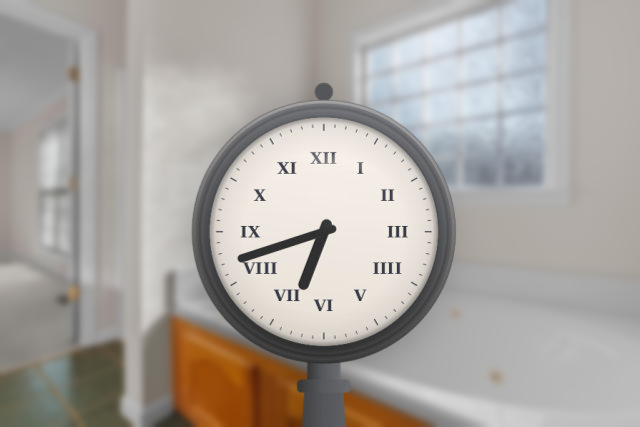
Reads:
h=6 m=42
